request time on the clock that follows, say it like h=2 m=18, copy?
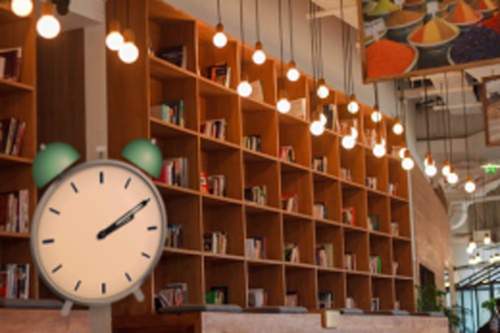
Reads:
h=2 m=10
